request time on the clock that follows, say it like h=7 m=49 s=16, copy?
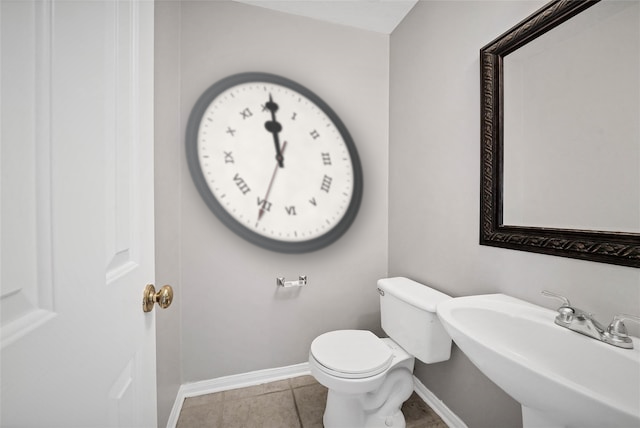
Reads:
h=12 m=0 s=35
